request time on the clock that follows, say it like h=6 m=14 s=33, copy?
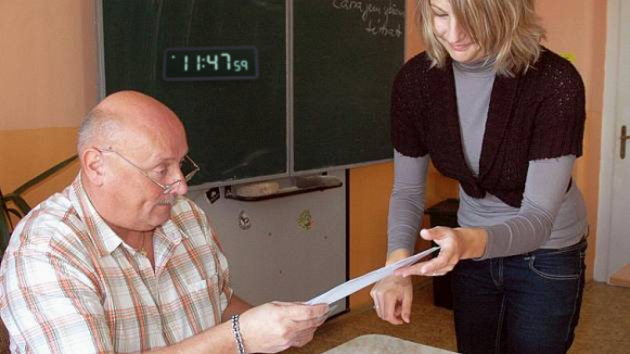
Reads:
h=11 m=47 s=59
